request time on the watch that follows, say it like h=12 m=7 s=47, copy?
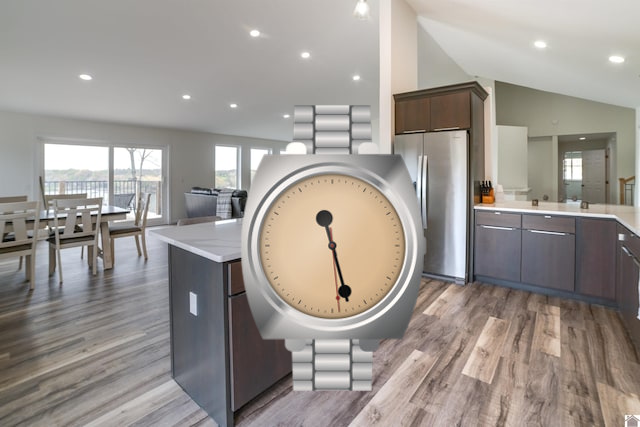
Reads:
h=11 m=27 s=29
